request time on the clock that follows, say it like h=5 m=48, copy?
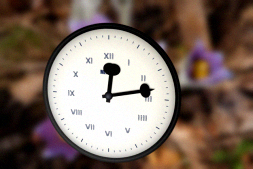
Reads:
h=12 m=13
